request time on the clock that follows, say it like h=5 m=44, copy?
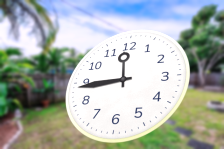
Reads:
h=11 m=44
